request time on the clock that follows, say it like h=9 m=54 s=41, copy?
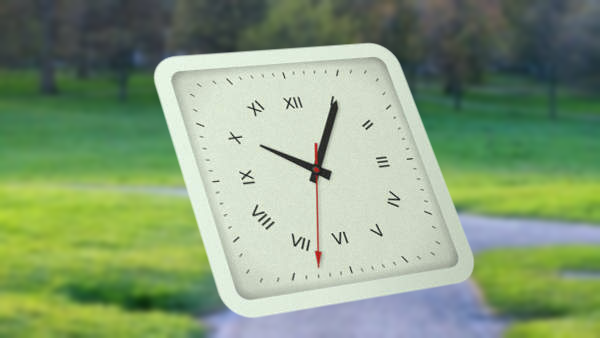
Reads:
h=10 m=5 s=33
